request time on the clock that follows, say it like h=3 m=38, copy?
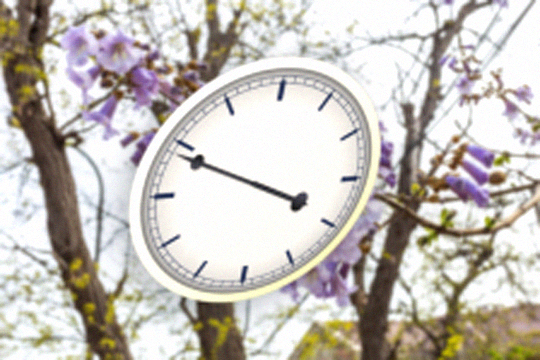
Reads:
h=3 m=49
